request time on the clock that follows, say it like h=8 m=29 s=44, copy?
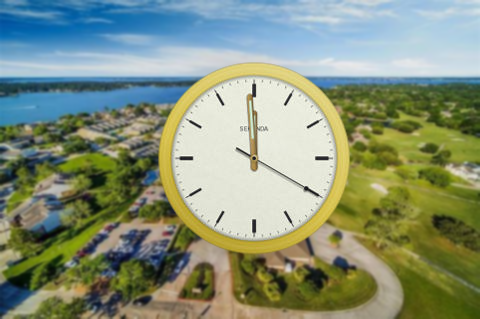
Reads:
h=11 m=59 s=20
